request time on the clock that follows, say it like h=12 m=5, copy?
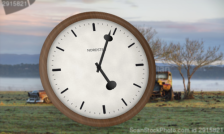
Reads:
h=5 m=4
